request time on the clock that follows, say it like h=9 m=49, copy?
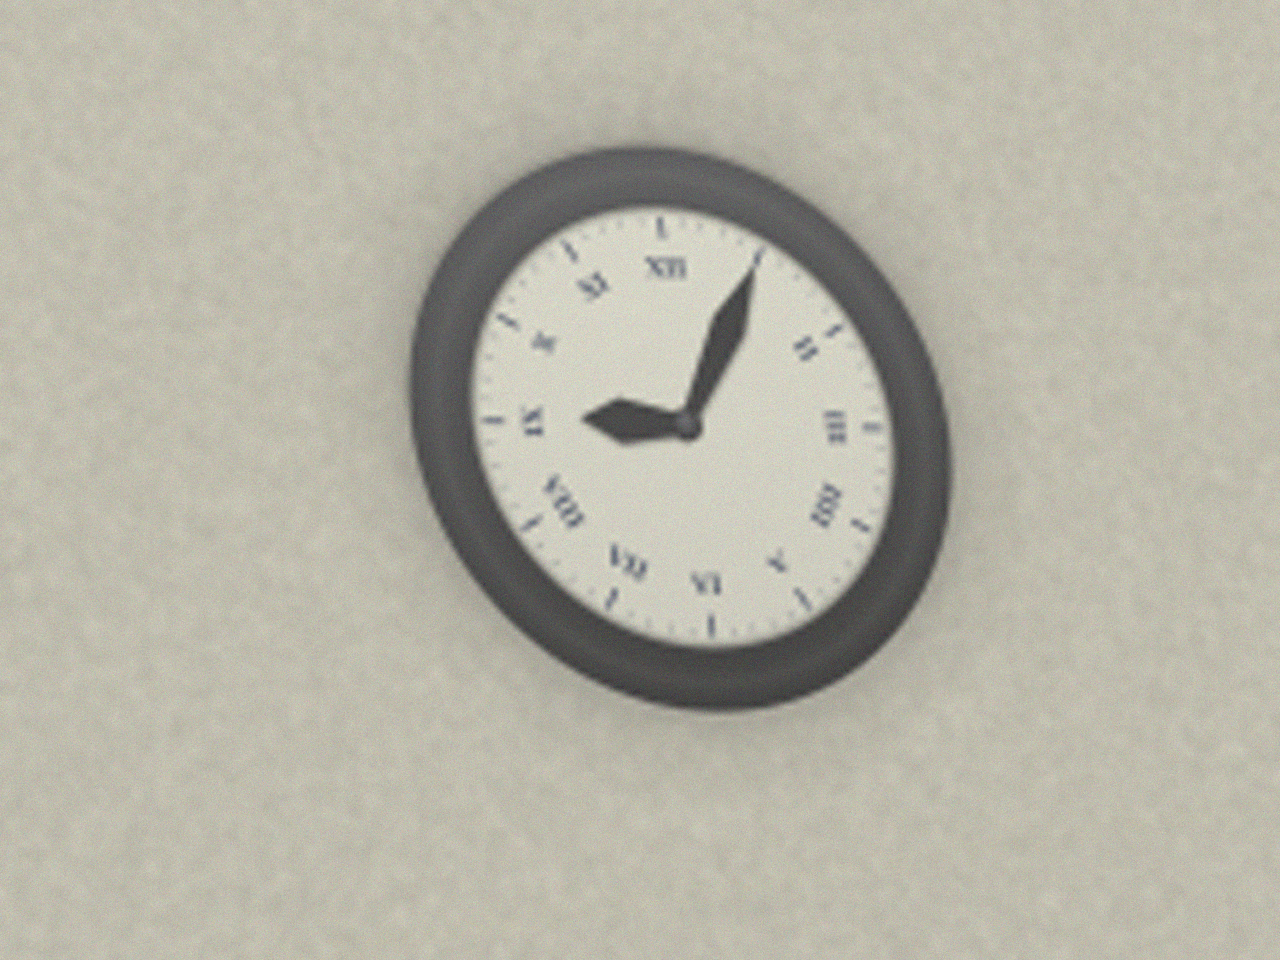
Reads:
h=9 m=5
